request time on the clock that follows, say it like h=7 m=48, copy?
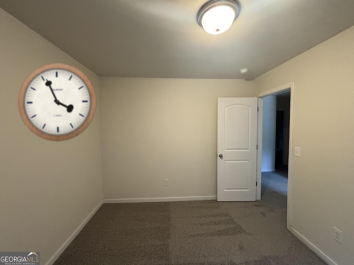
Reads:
h=3 m=56
